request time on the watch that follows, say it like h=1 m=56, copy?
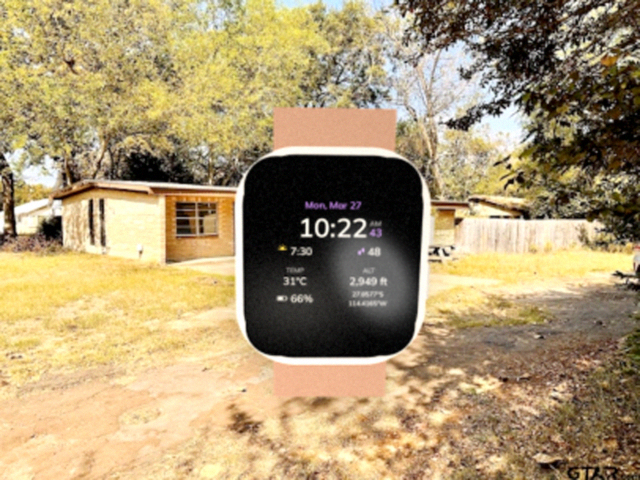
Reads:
h=10 m=22
